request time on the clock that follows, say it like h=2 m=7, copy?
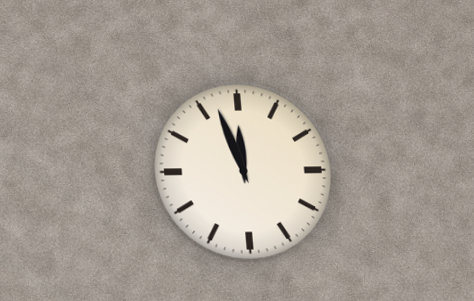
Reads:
h=11 m=57
